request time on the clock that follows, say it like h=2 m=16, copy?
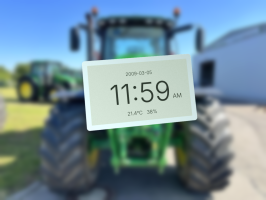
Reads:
h=11 m=59
